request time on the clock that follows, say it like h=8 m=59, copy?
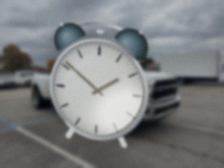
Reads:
h=1 m=51
